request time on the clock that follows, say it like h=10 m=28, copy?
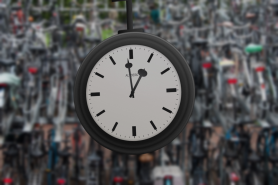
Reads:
h=12 m=59
